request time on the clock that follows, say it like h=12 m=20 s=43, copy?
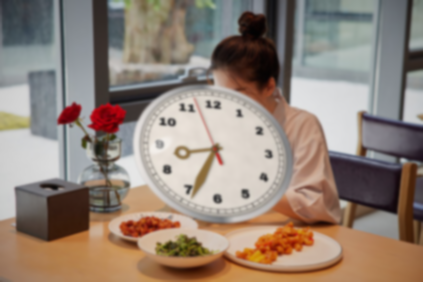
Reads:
h=8 m=33 s=57
